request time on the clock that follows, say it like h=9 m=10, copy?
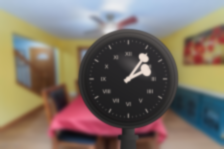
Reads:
h=2 m=6
